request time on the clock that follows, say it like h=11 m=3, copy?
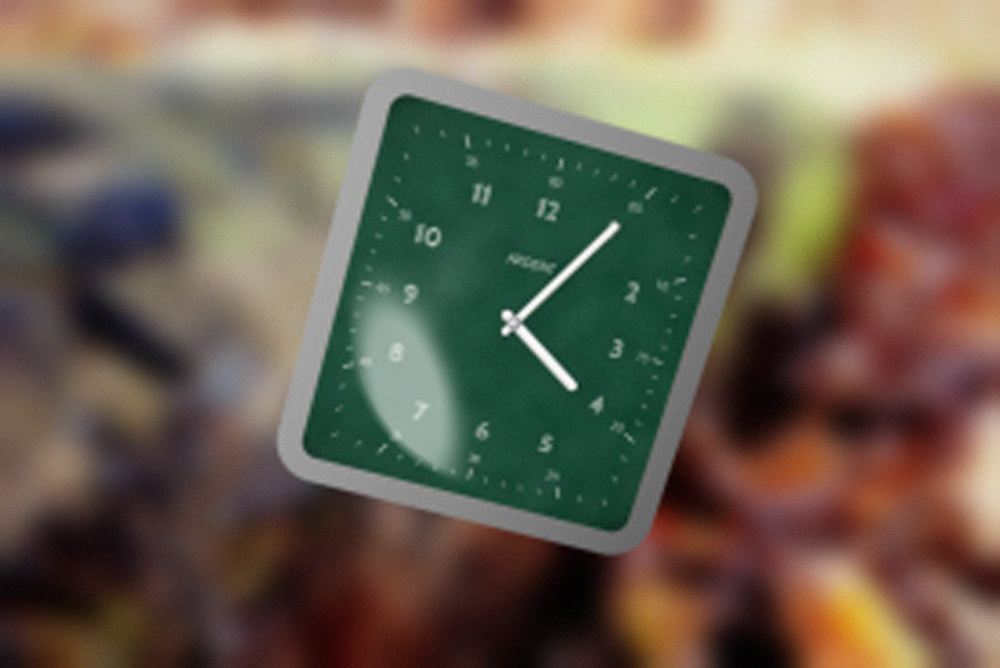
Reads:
h=4 m=5
